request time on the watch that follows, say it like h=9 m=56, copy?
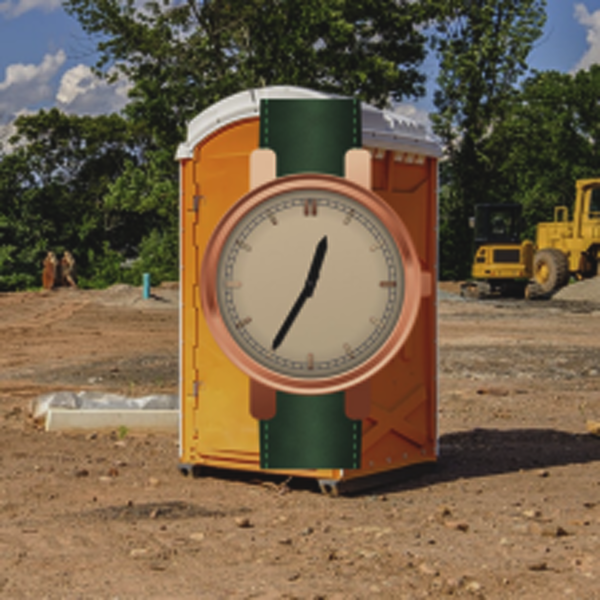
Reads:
h=12 m=35
